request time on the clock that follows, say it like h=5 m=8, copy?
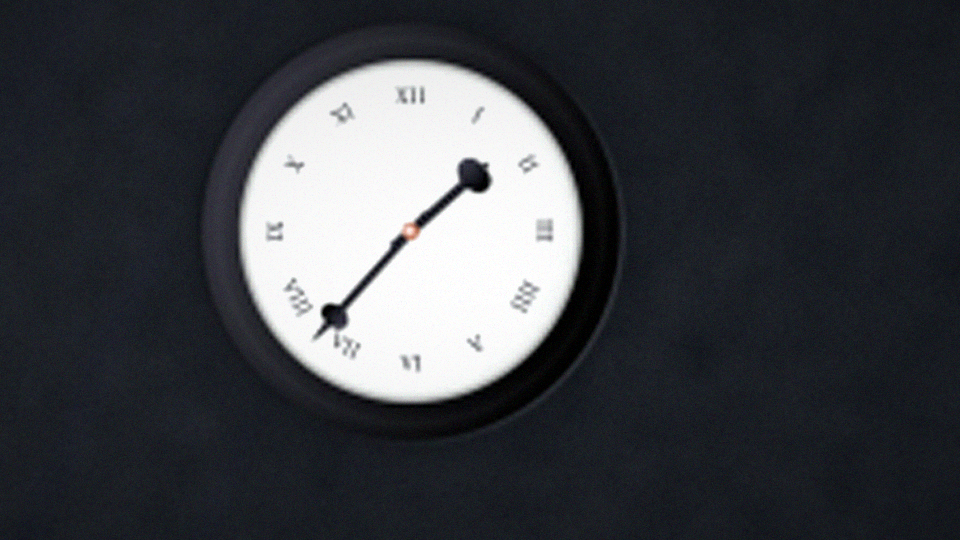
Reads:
h=1 m=37
